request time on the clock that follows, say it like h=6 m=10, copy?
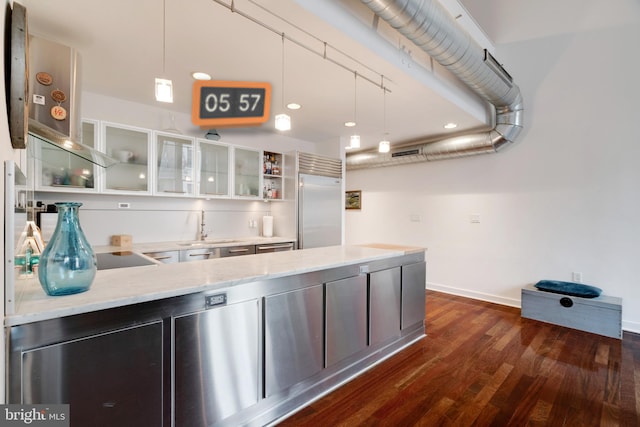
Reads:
h=5 m=57
